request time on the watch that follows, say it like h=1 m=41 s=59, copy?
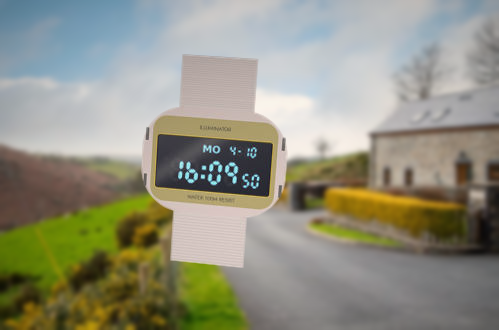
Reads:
h=16 m=9 s=50
